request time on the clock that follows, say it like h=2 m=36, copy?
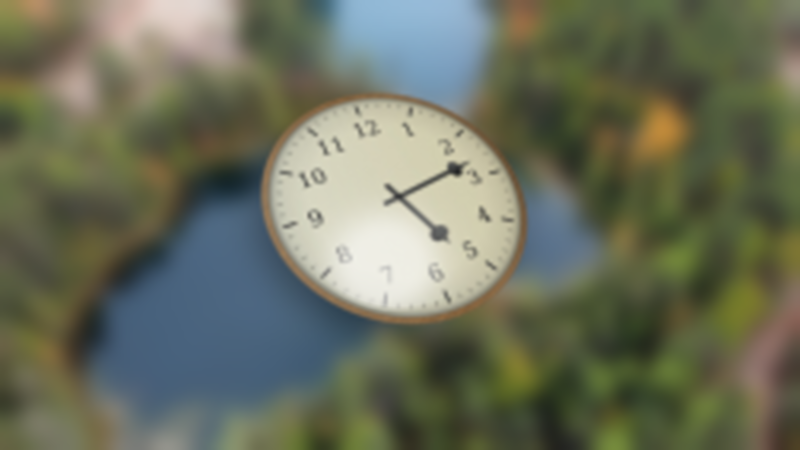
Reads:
h=5 m=13
